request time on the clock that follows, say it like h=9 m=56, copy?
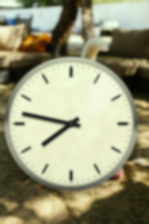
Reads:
h=7 m=47
